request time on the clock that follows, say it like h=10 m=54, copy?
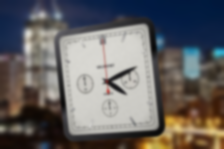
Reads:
h=4 m=12
